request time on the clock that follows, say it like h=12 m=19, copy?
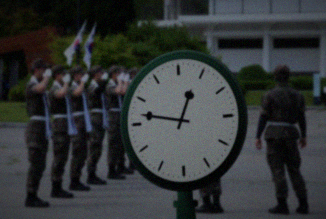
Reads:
h=12 m=47
